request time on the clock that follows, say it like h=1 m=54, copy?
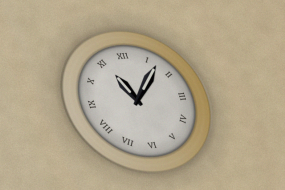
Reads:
h=11 m=7
